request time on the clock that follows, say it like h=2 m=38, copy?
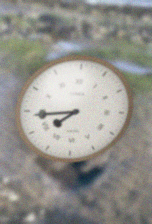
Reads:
h=7 m=44
